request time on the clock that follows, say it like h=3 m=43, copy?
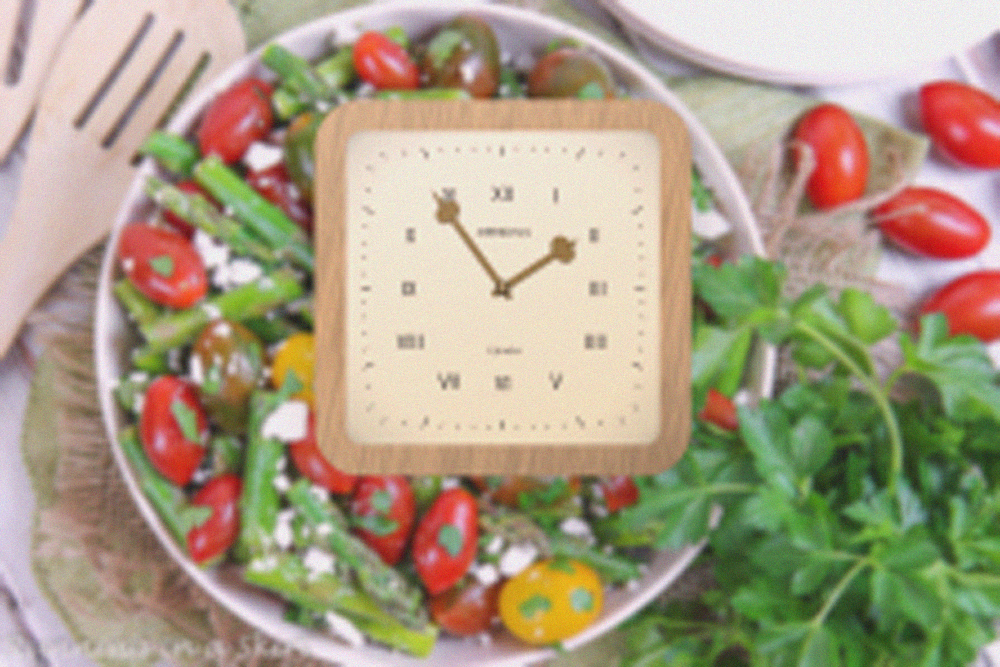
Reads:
h=1 m=54
